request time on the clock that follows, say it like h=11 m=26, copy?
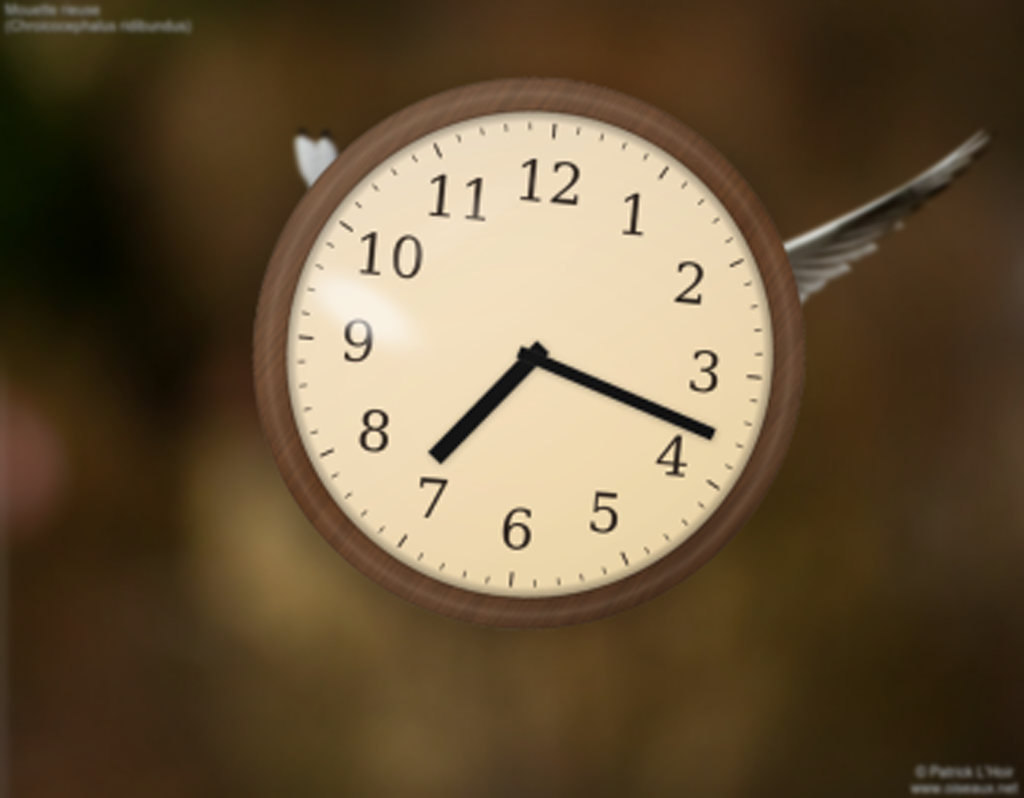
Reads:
h=7 m=18
